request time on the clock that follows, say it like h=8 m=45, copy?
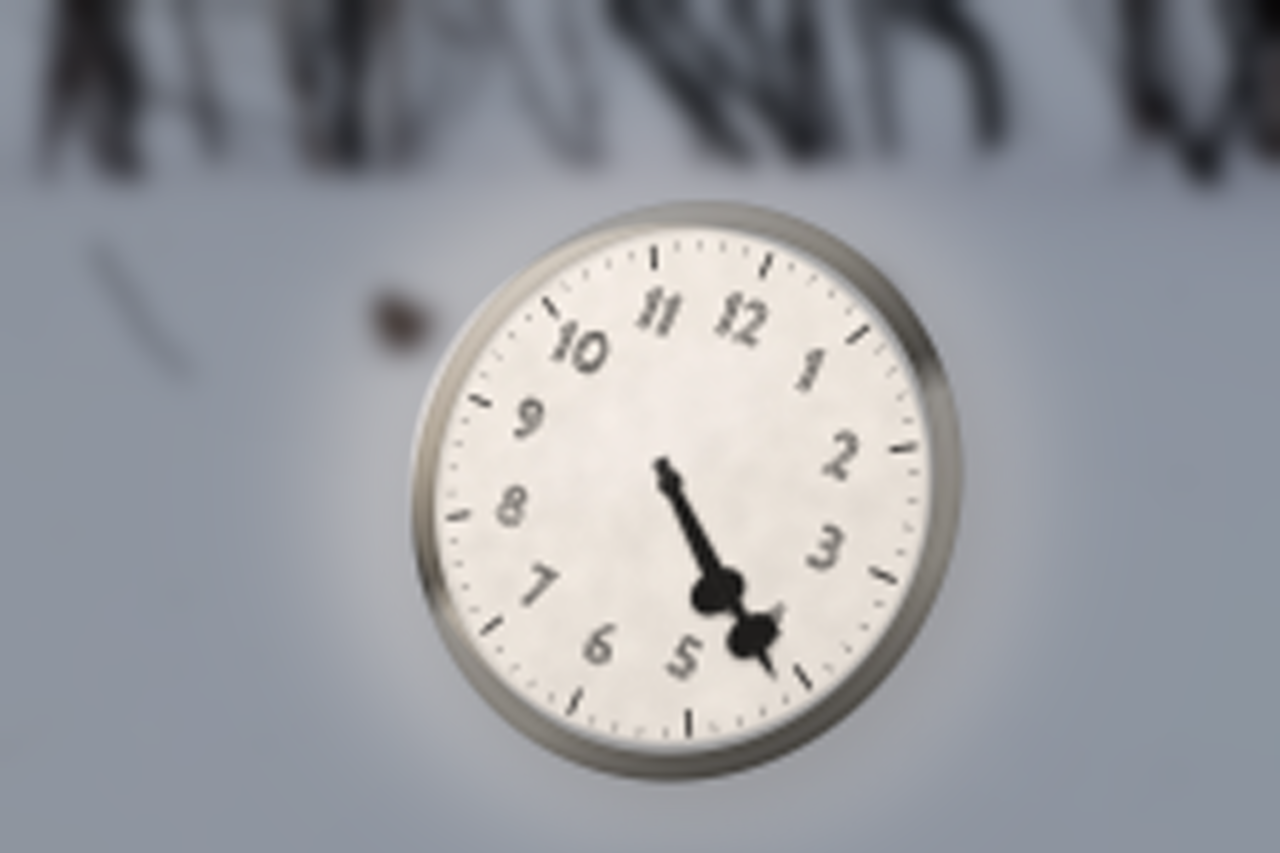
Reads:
h=4 m=21
